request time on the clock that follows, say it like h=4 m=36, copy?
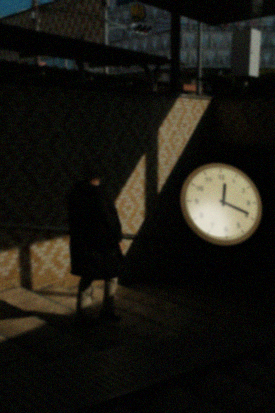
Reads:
h=12 m=19
